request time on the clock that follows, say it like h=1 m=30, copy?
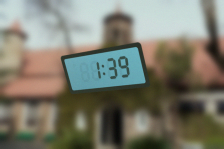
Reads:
h=1 m=39
